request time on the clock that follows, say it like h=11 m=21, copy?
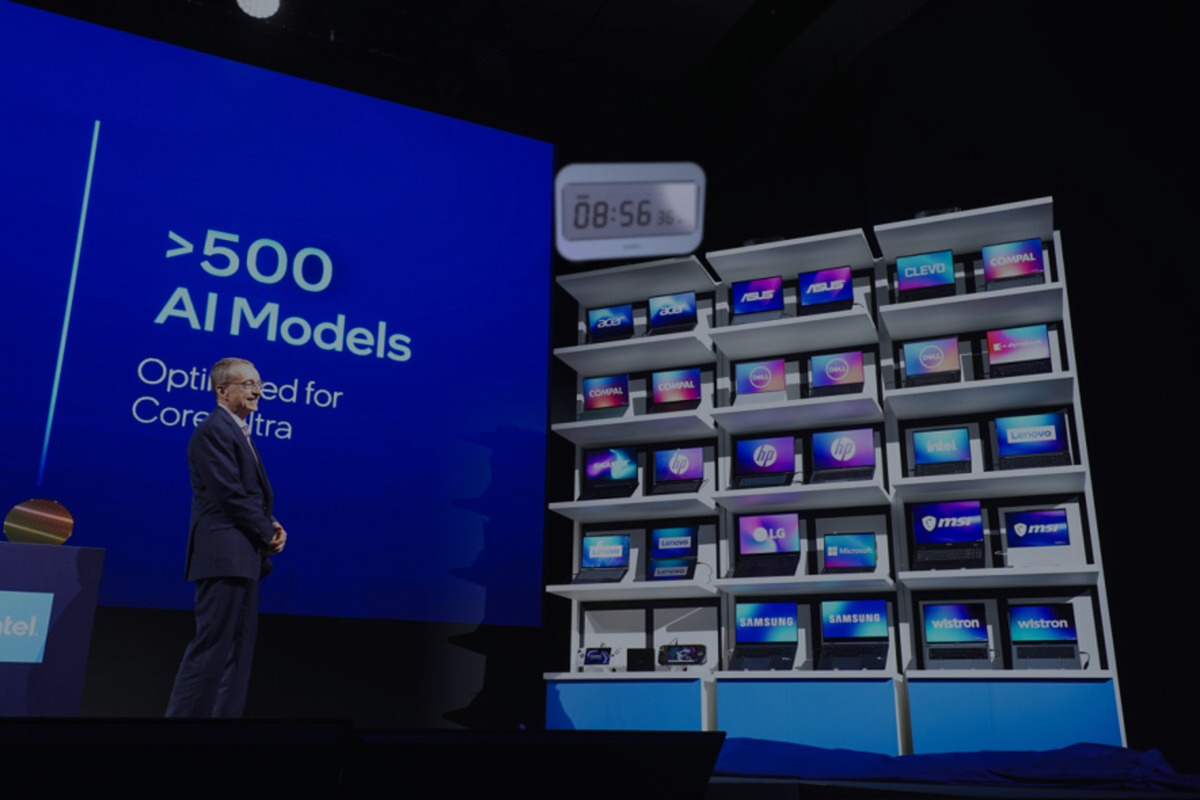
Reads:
h=8 m=56
